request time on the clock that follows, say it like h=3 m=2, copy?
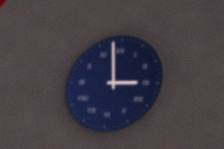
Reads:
h=2 m=58
